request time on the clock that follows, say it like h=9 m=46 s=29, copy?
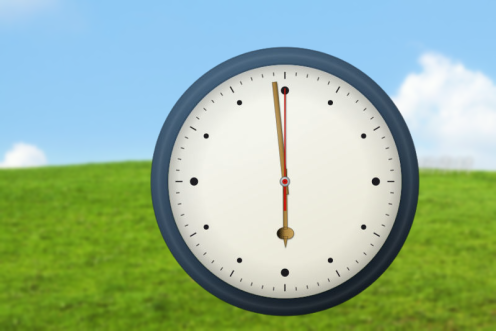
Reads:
h=5 m=59 s=0
